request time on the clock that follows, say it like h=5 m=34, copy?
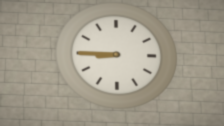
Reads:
h=8 m=45
